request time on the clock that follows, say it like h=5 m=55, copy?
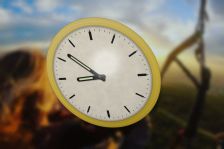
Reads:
h=8 m=52
